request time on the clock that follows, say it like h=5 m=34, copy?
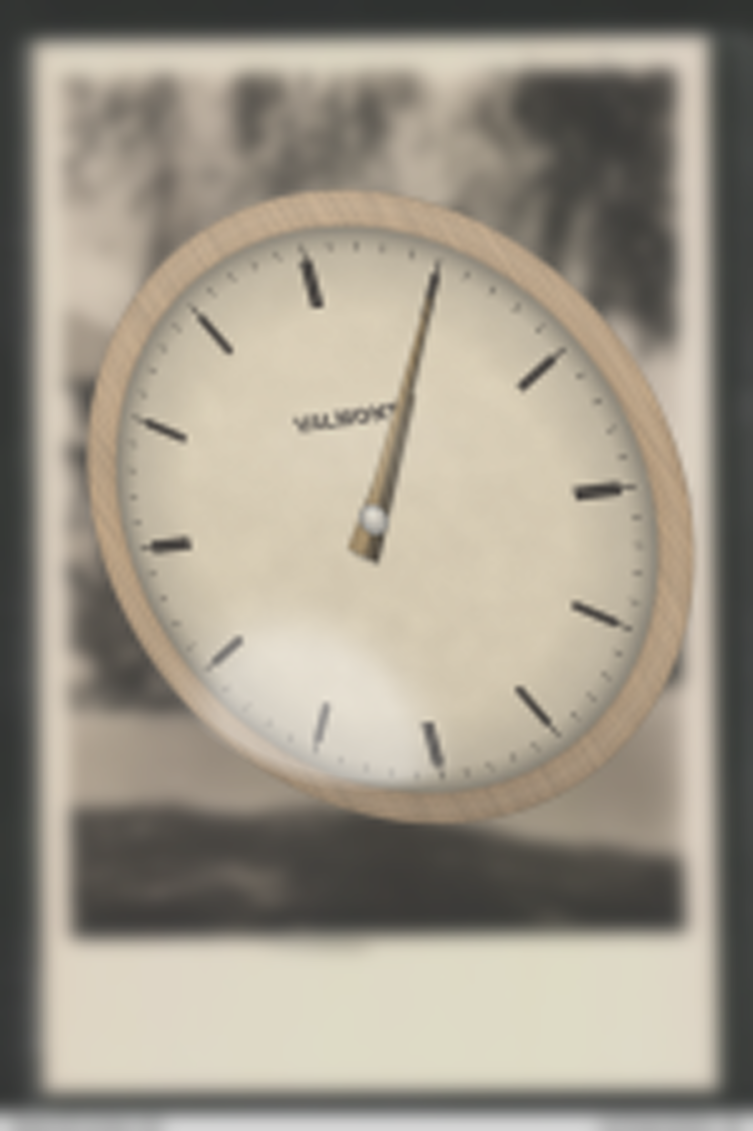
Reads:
h=1 m=5
